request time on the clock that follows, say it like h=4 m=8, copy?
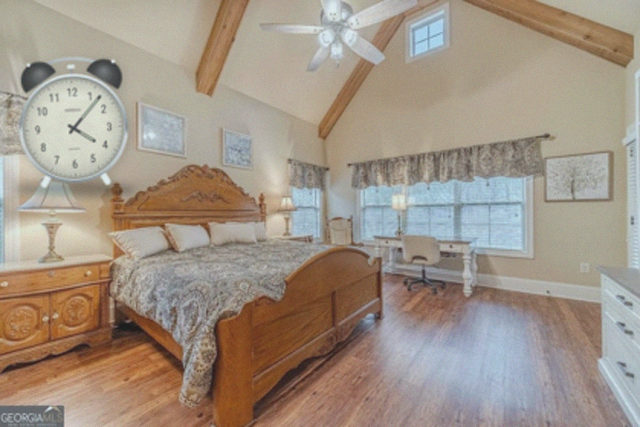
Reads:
h=4 m=7
